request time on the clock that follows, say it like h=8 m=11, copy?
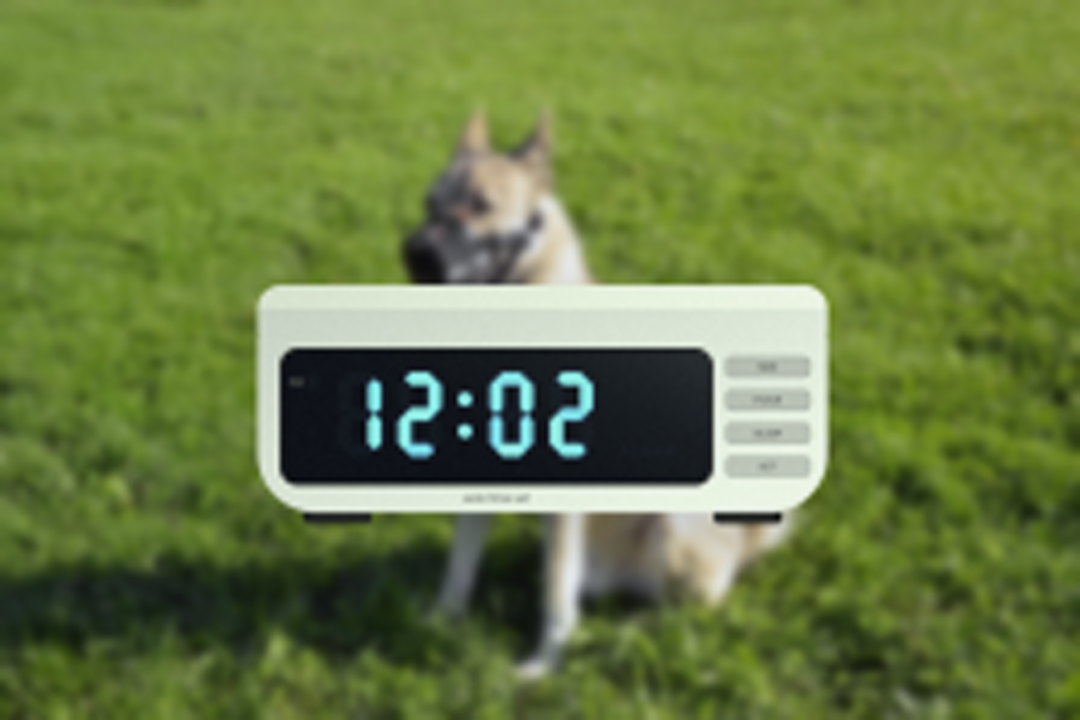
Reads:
h=12 m=2
